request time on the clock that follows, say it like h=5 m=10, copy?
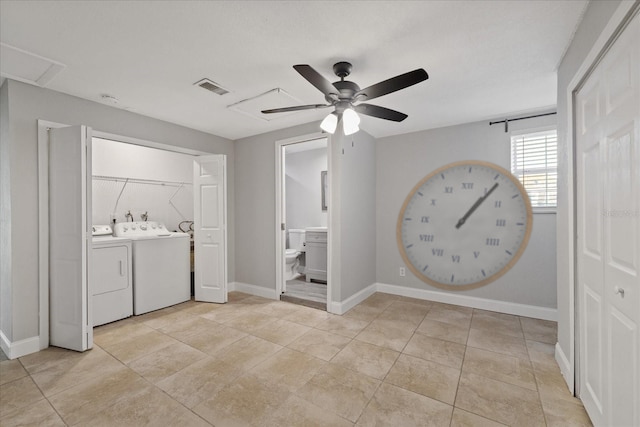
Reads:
h=1 m=6
